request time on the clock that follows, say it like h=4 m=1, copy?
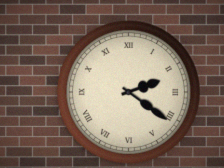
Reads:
h=2 m=21
